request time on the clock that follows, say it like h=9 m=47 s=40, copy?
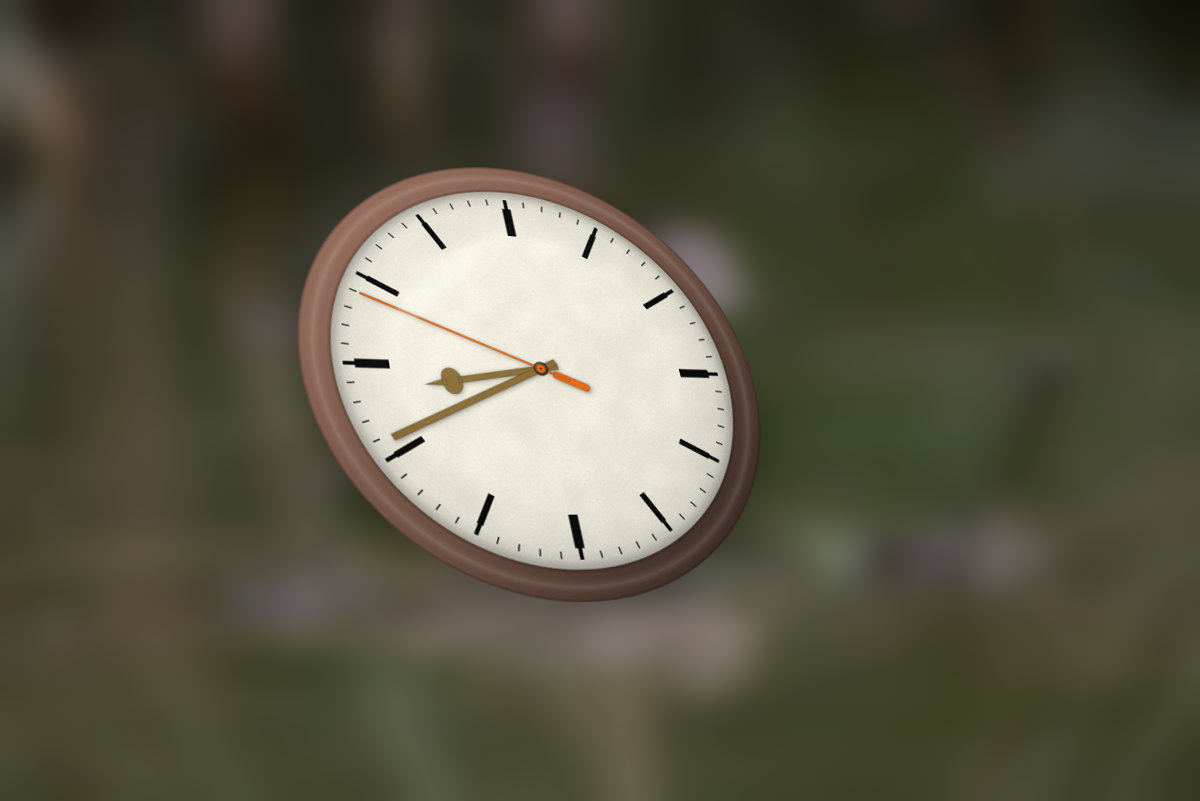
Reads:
h=8 m=40 s=49
